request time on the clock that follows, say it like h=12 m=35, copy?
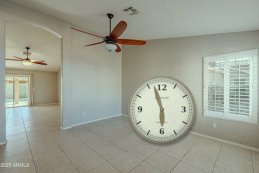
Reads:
h=5 m=57
